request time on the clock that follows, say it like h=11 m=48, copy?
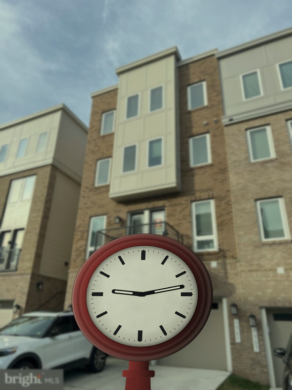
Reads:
h=9 m=13
